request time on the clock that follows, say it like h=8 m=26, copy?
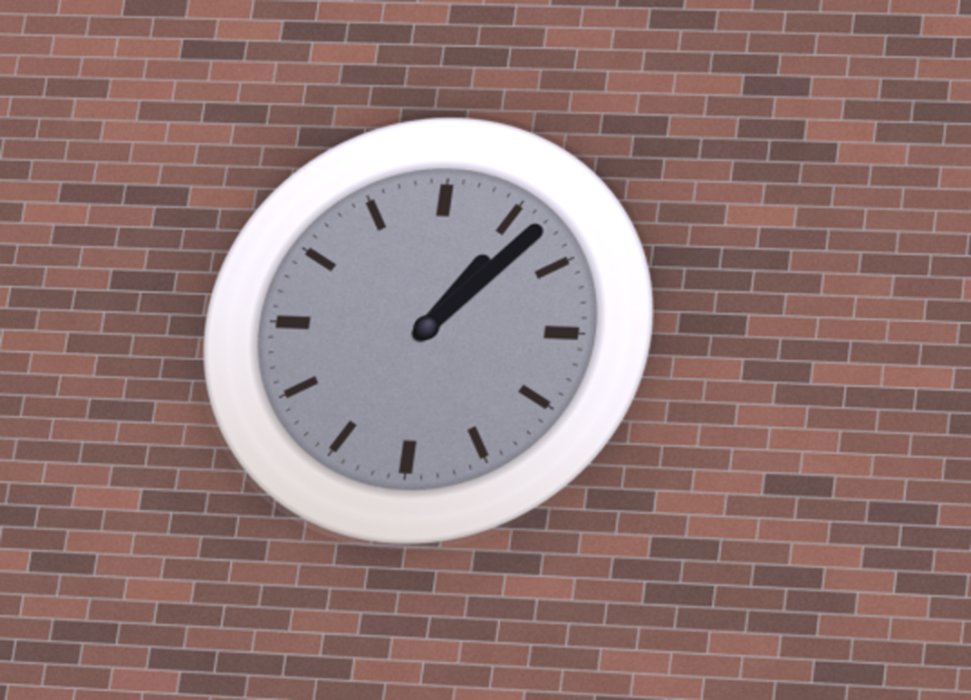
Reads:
h=1 m=7
